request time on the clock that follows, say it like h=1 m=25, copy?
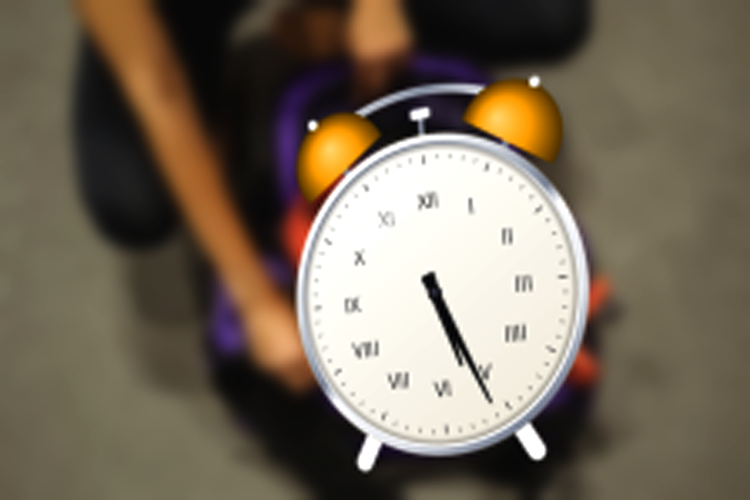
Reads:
h=5 m=26
